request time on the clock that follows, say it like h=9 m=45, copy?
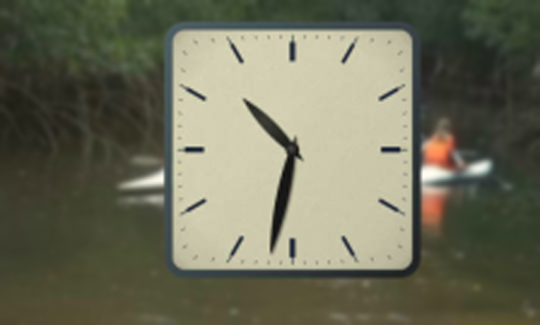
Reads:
h=10 m=32
